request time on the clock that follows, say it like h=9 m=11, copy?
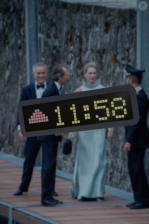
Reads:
h=11 m=58
